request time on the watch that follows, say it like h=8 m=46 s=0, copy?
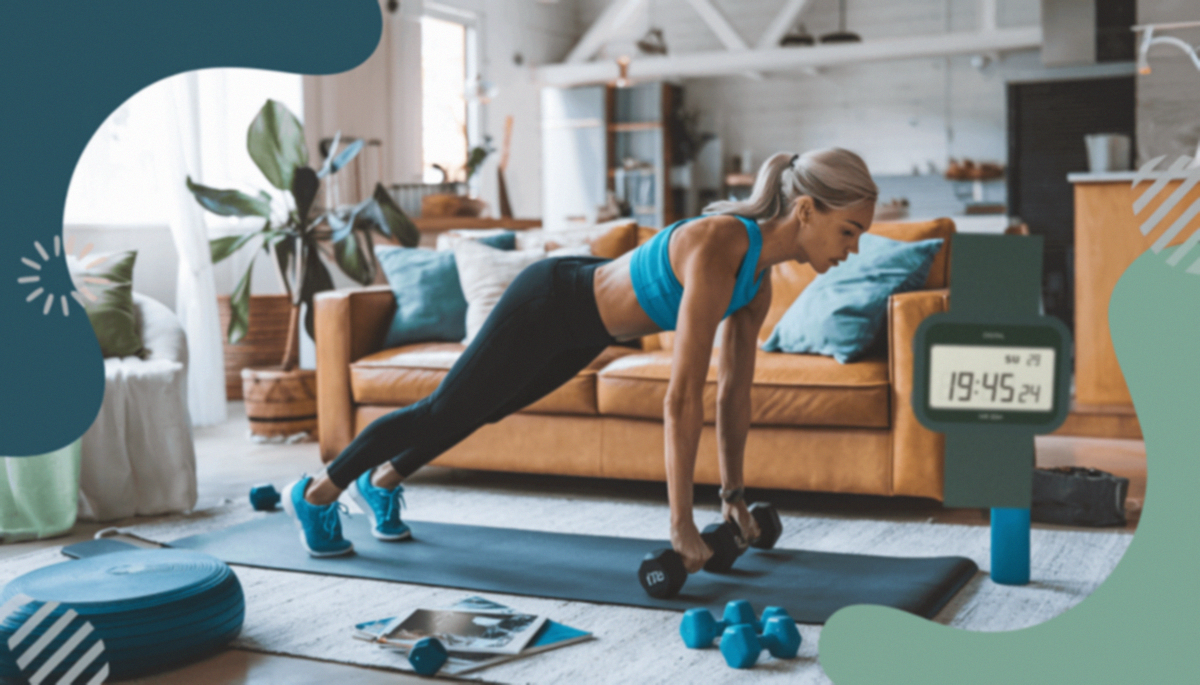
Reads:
h=19 m=45 s=24
